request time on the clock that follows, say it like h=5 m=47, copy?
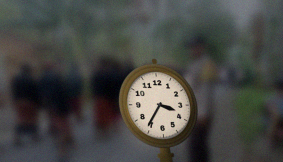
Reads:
h=3 m=36
